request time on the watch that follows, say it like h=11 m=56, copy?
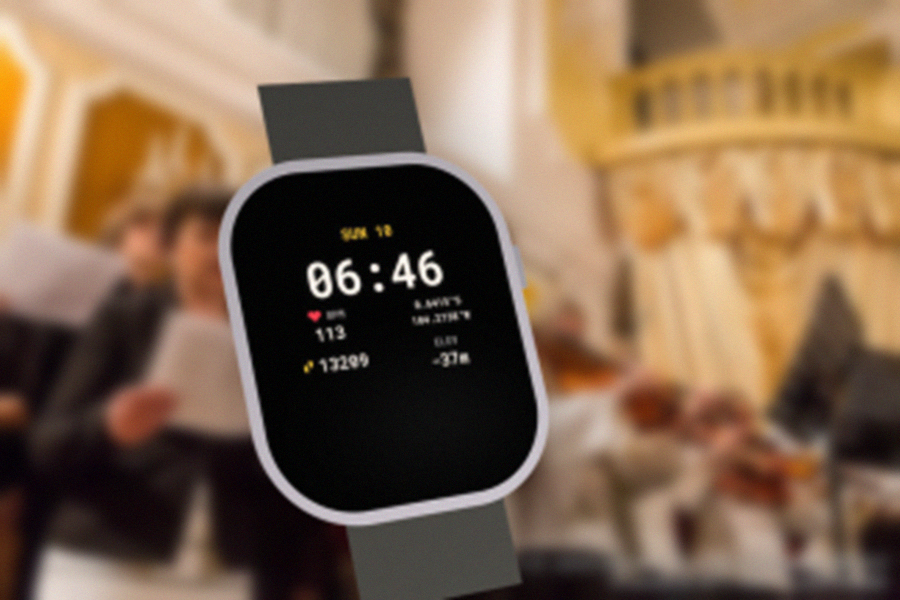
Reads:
h=6 m=46
